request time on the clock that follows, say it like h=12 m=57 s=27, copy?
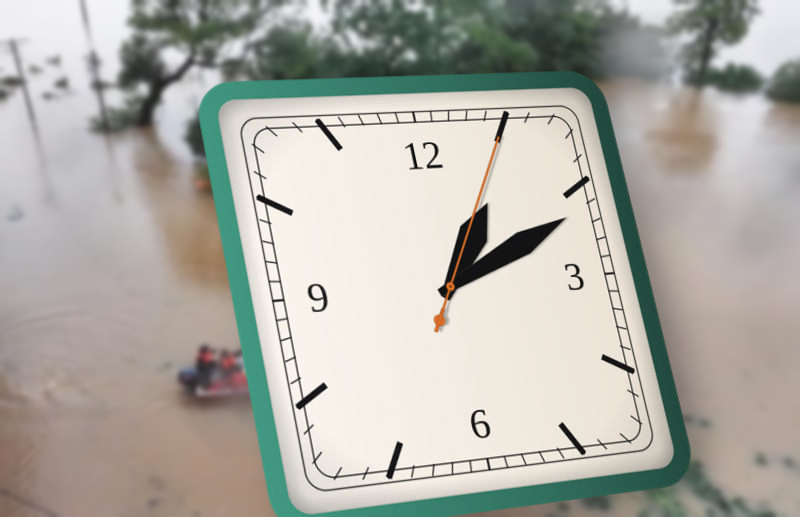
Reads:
h=1 m=11 s=5
